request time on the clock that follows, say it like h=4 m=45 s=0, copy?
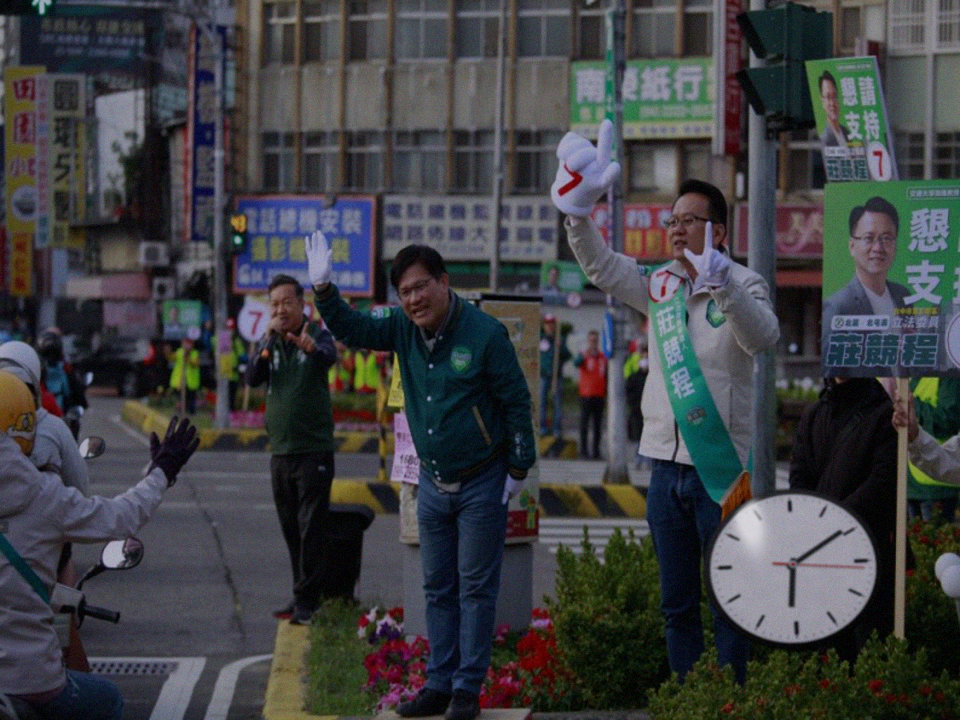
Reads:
h=6 m=9 s=16
